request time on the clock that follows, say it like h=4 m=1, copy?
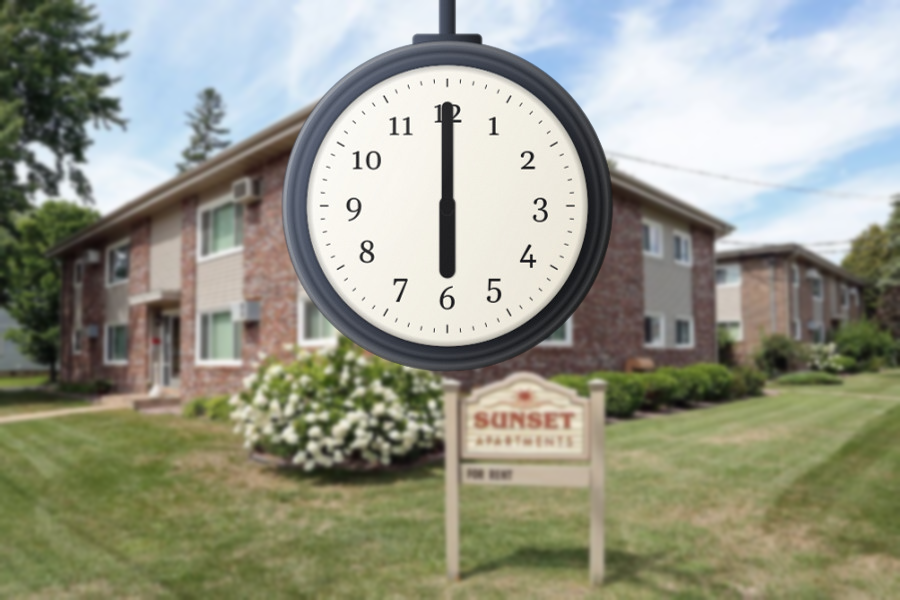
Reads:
h=6 m=0
